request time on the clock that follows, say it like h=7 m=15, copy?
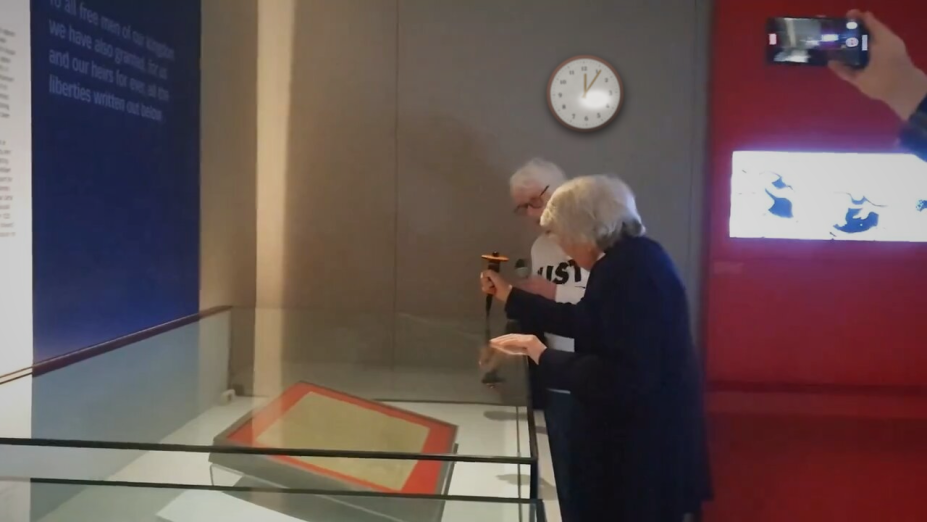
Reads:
h=12 m=6
